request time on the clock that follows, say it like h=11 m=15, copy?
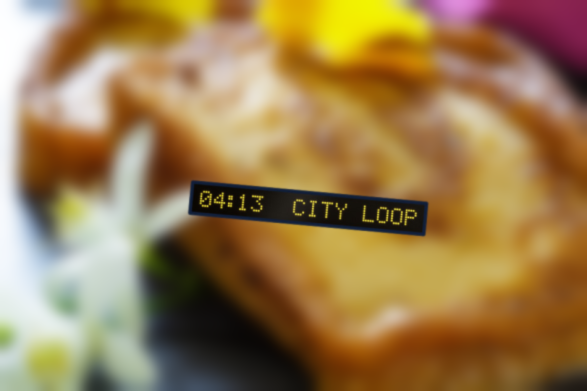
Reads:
h=4 m=13
